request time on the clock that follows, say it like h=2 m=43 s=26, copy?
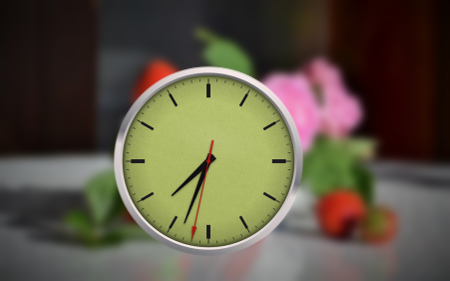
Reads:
h=7 m=33 s=32
